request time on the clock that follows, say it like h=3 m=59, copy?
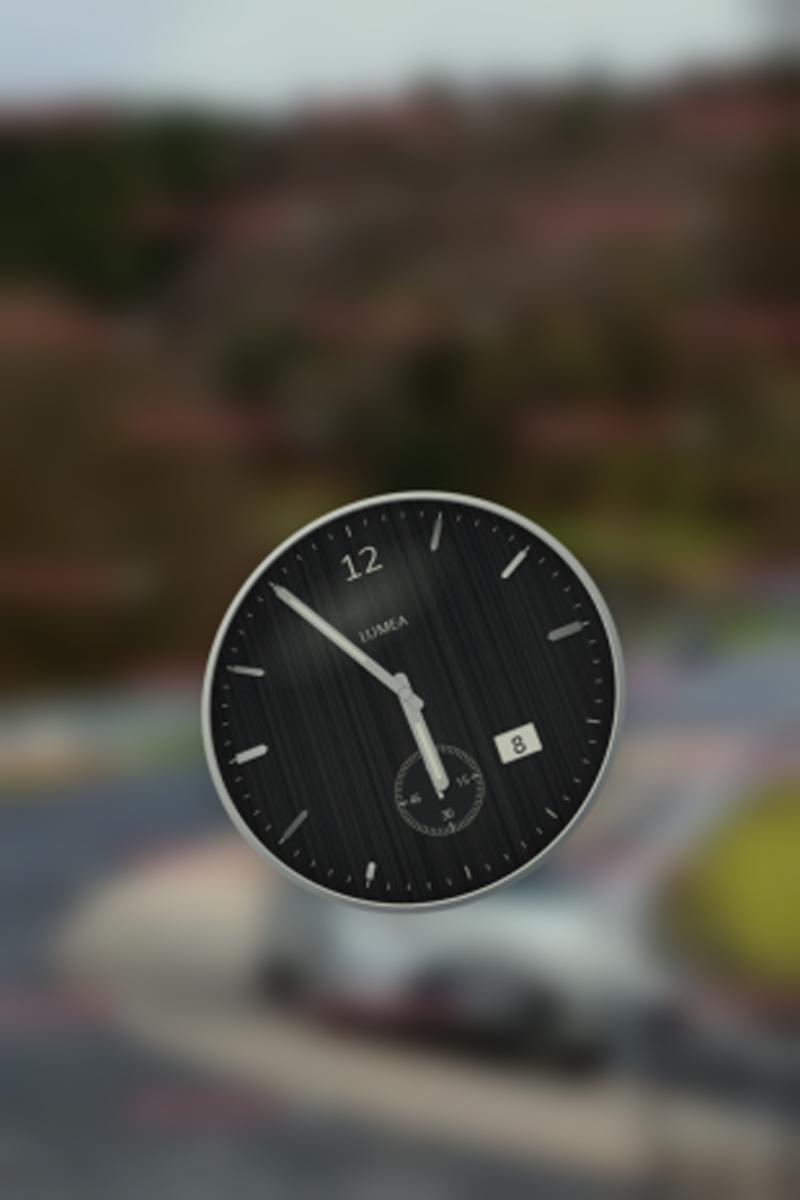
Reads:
h=5 m=55
